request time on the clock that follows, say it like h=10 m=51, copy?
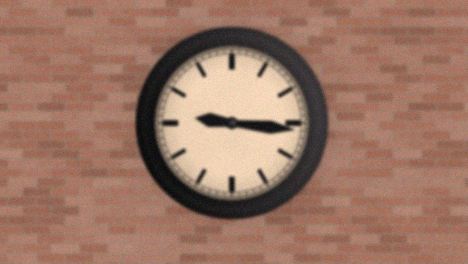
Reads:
h=9 m=16
